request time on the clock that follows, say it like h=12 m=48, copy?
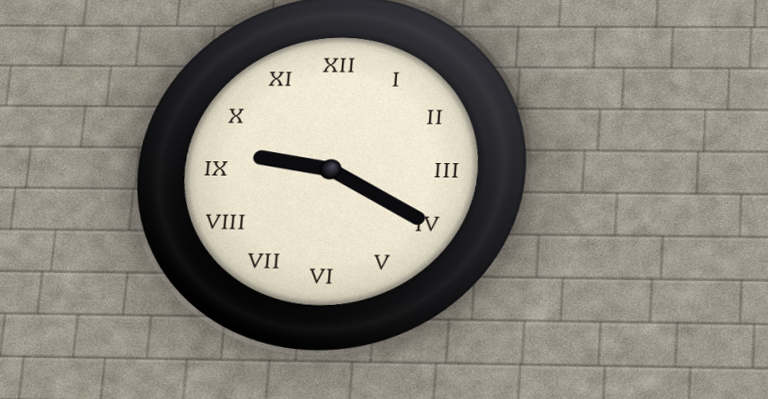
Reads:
h=9 m=20
